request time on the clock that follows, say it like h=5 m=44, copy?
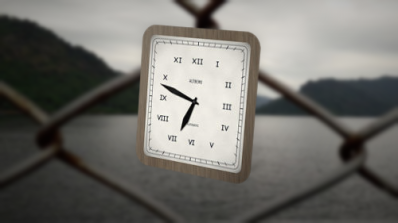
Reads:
h=6 m=48
